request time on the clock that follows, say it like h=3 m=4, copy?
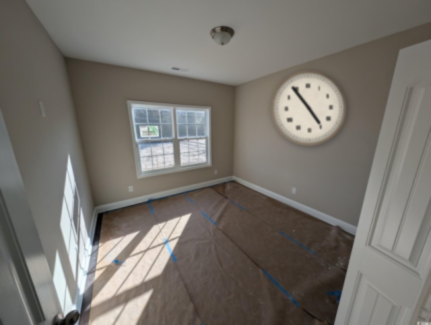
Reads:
h=4 m=54
